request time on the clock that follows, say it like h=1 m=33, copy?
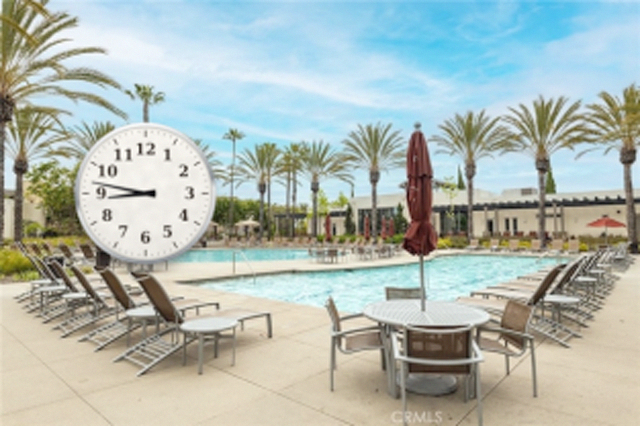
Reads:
h=8 m=47
